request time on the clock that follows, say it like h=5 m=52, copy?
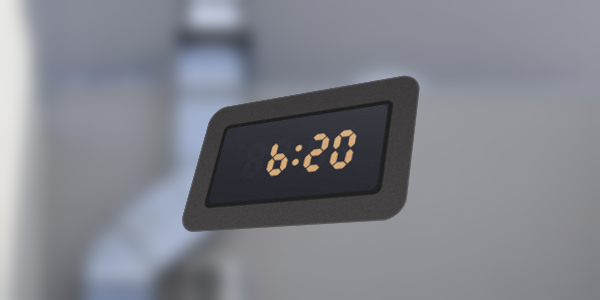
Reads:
h=6 m=20
